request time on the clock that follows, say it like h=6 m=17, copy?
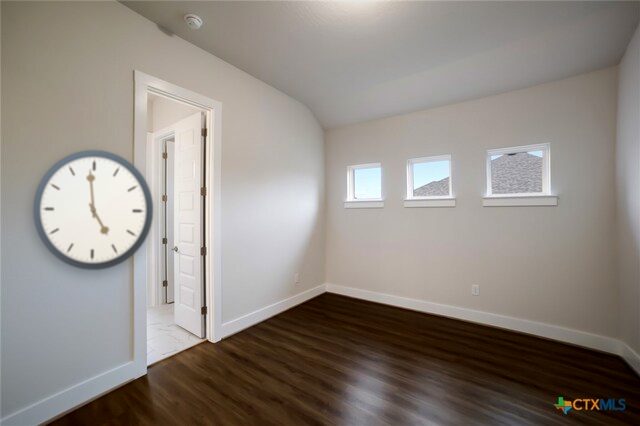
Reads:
h=4 m=59
